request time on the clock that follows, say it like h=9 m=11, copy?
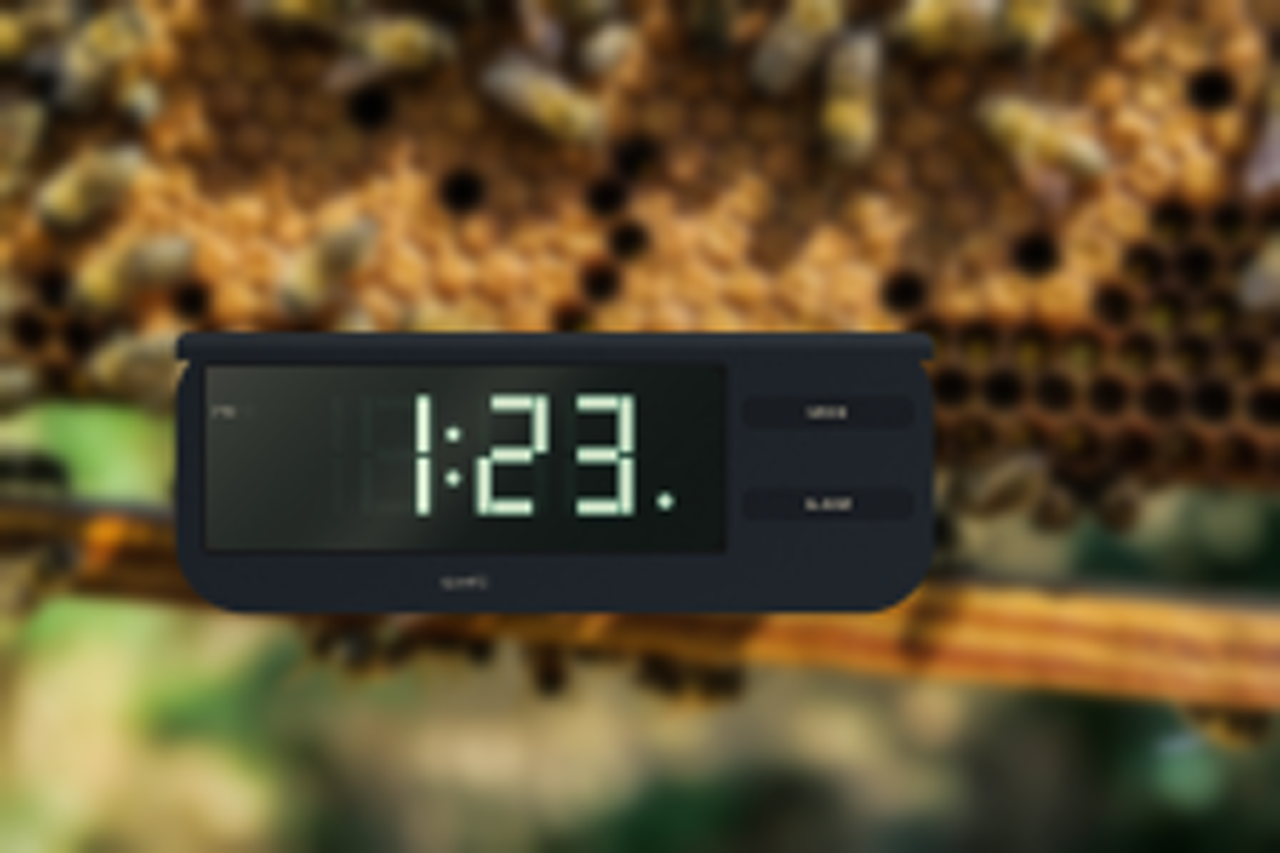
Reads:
h=1 m=23
